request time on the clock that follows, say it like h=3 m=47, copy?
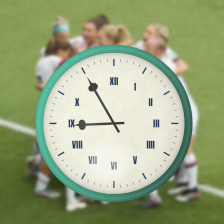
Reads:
h=8 m=55
